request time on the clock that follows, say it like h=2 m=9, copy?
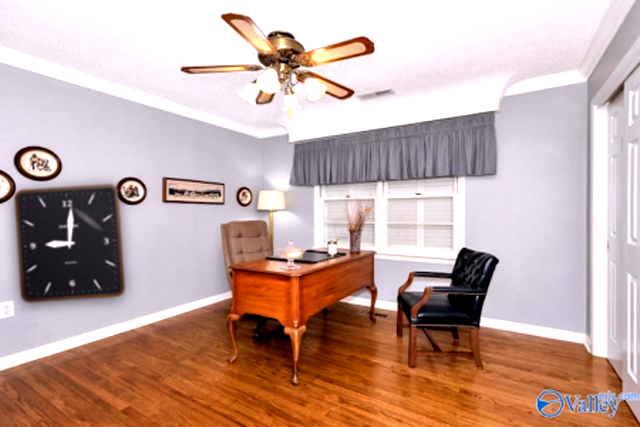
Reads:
h=9 m=1
